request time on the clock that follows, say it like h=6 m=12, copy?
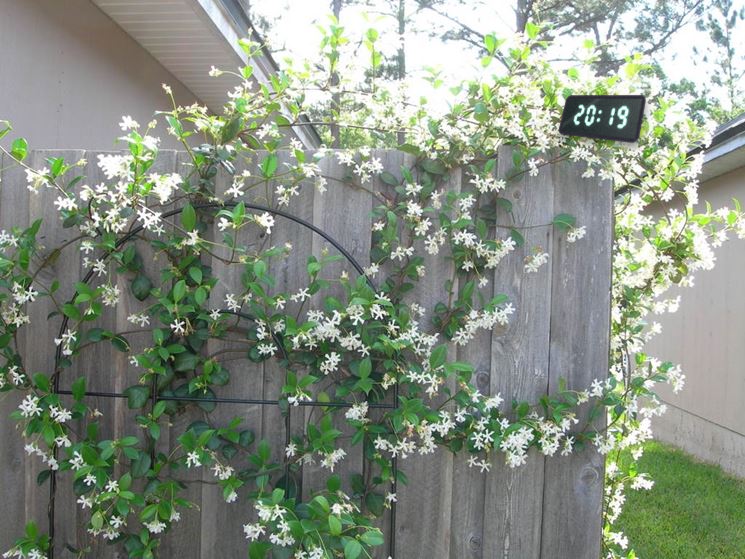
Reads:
h=20 m=19
